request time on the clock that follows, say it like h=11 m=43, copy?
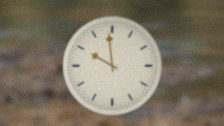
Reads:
h=9 m=59
